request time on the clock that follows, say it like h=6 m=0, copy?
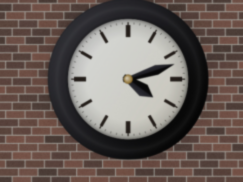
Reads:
h=4 m=12
